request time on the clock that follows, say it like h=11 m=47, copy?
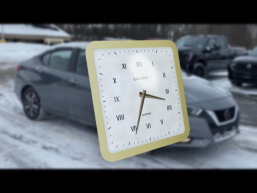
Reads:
h=3 m=34
